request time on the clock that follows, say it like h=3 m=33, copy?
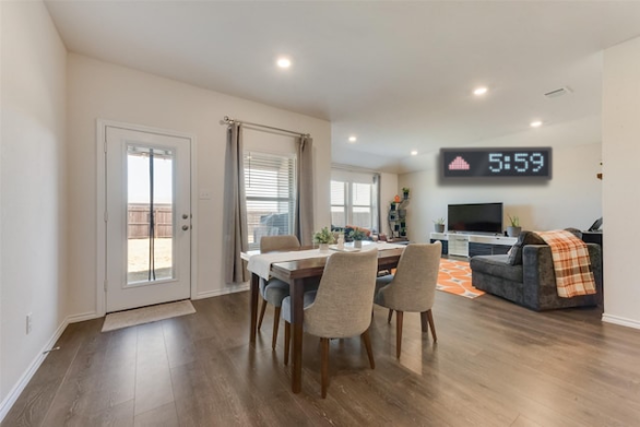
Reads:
h=5 m=59
